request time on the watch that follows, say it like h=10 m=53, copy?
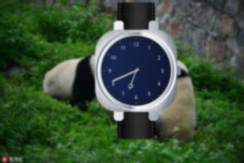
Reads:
h=6 m=41
